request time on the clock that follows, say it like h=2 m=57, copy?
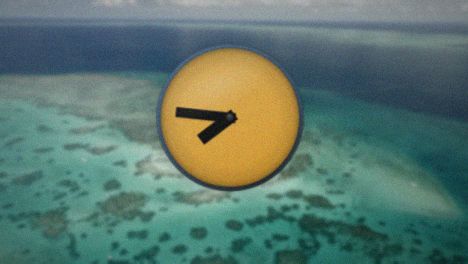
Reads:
h=7 m=46
